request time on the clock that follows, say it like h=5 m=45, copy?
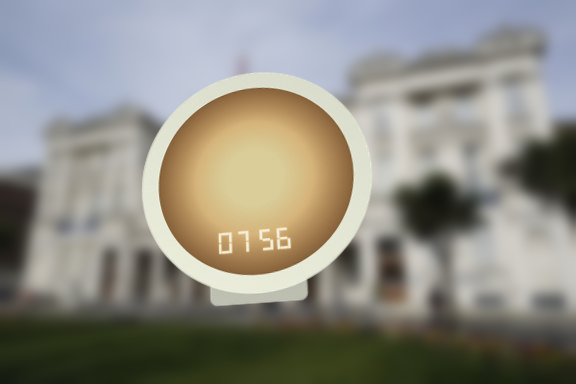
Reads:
h=7 m=56
